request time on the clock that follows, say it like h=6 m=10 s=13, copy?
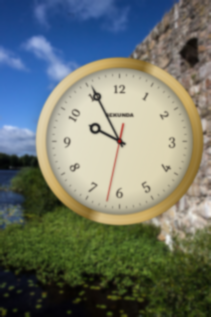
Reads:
h=9 m=55 s=32
